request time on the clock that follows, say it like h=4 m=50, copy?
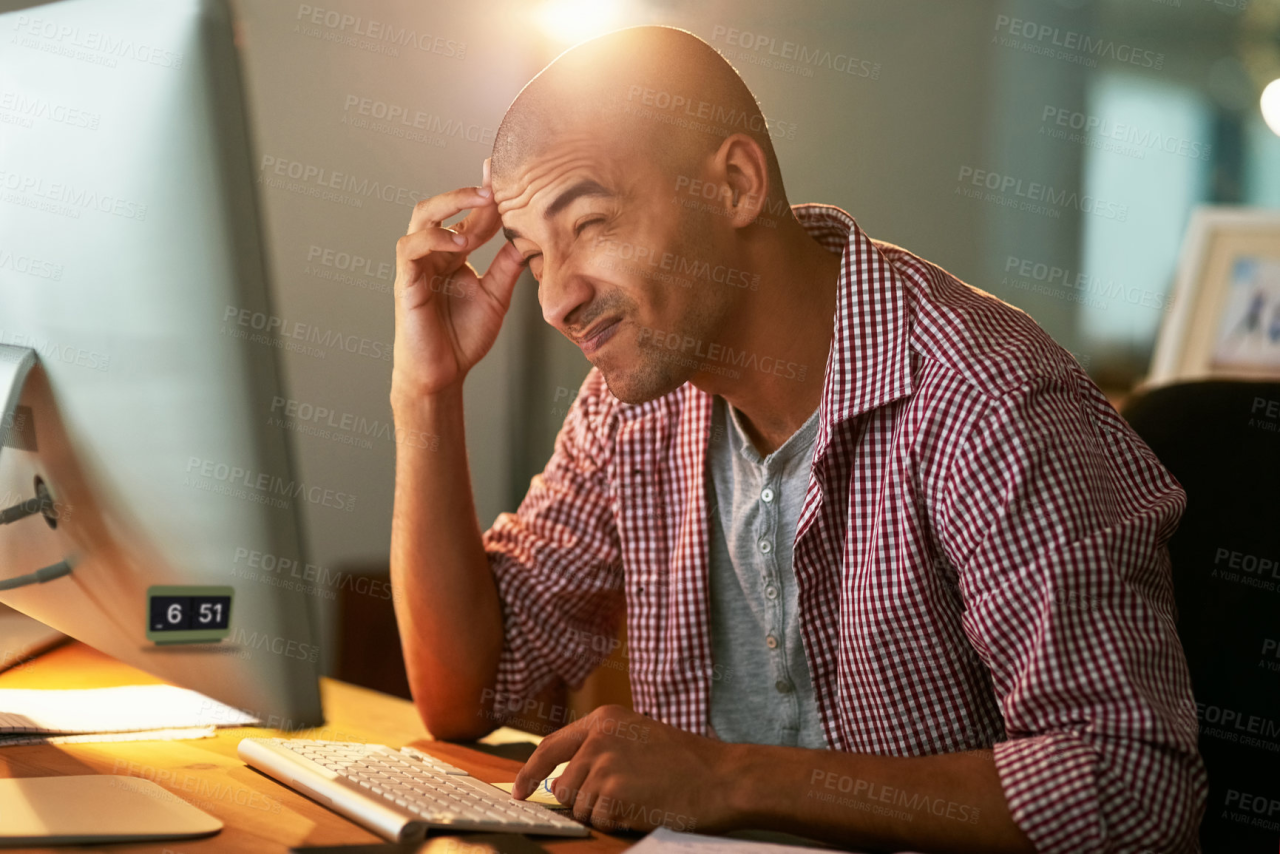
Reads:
h=6 m=51
